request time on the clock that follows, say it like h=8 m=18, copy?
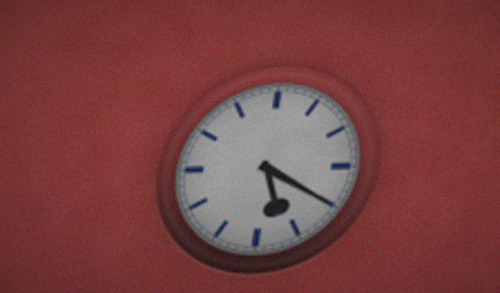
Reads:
h=5 m=20
